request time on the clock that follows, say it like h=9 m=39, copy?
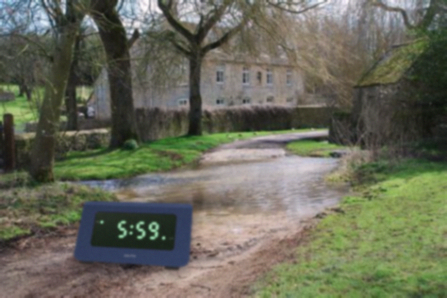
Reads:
h=5 m=59
